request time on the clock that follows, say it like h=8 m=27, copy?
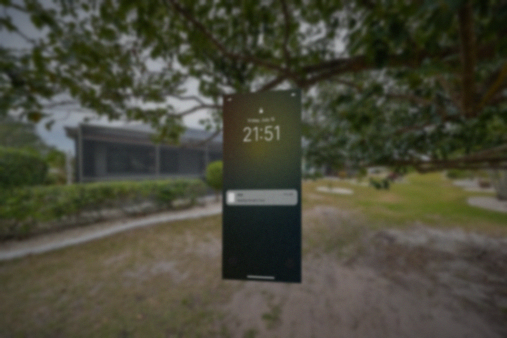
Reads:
h=21 m=51
